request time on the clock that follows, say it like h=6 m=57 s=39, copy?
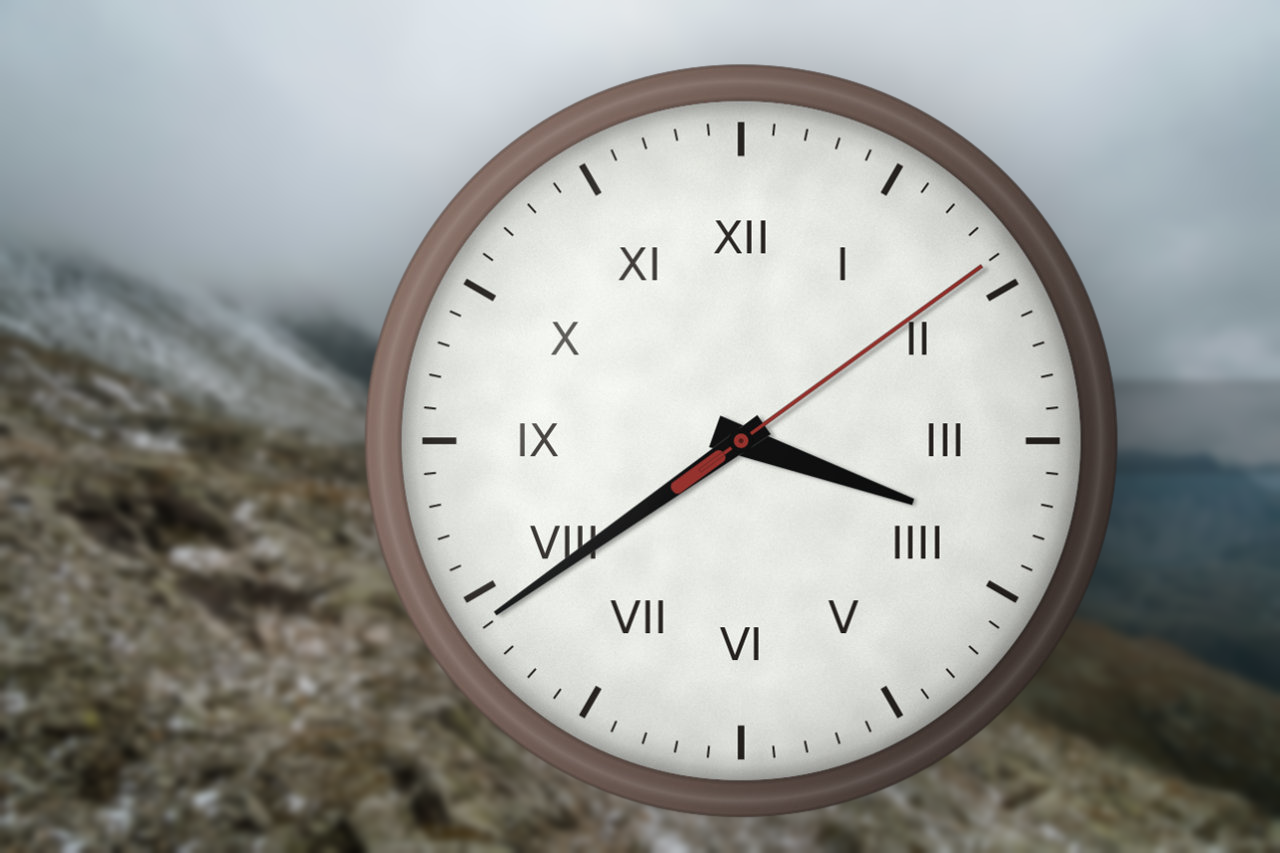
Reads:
h=3 m=39 s=9
